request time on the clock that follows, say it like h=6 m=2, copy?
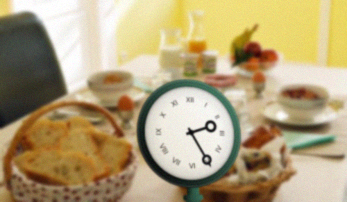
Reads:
h=2 m=25
